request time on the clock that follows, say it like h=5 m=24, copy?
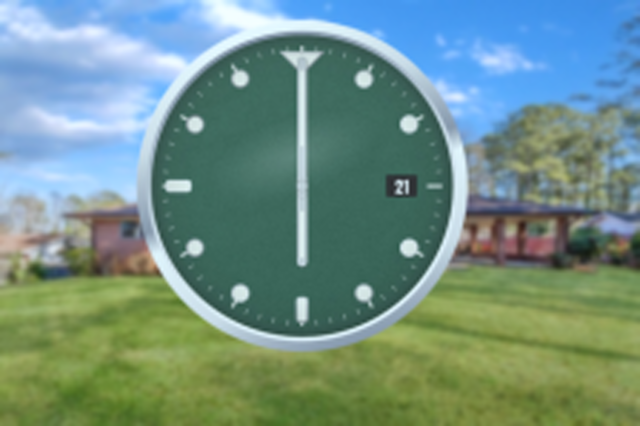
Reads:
h=6 m=0
